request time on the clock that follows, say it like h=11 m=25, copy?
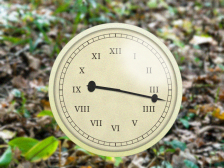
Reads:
h=9 m=17
